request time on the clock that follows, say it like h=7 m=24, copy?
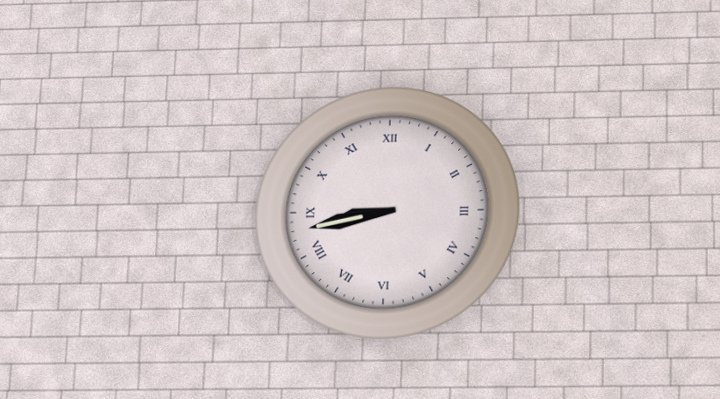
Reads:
h=8 m=43
